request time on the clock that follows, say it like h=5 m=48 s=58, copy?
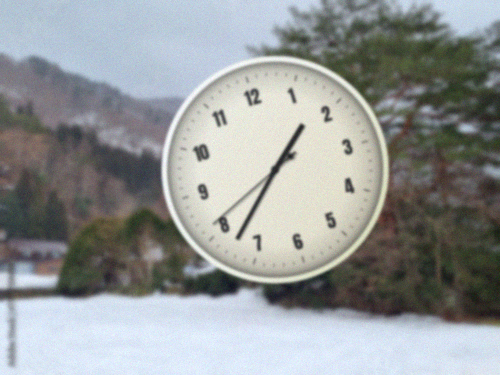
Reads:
h=1 m=37 s=41
